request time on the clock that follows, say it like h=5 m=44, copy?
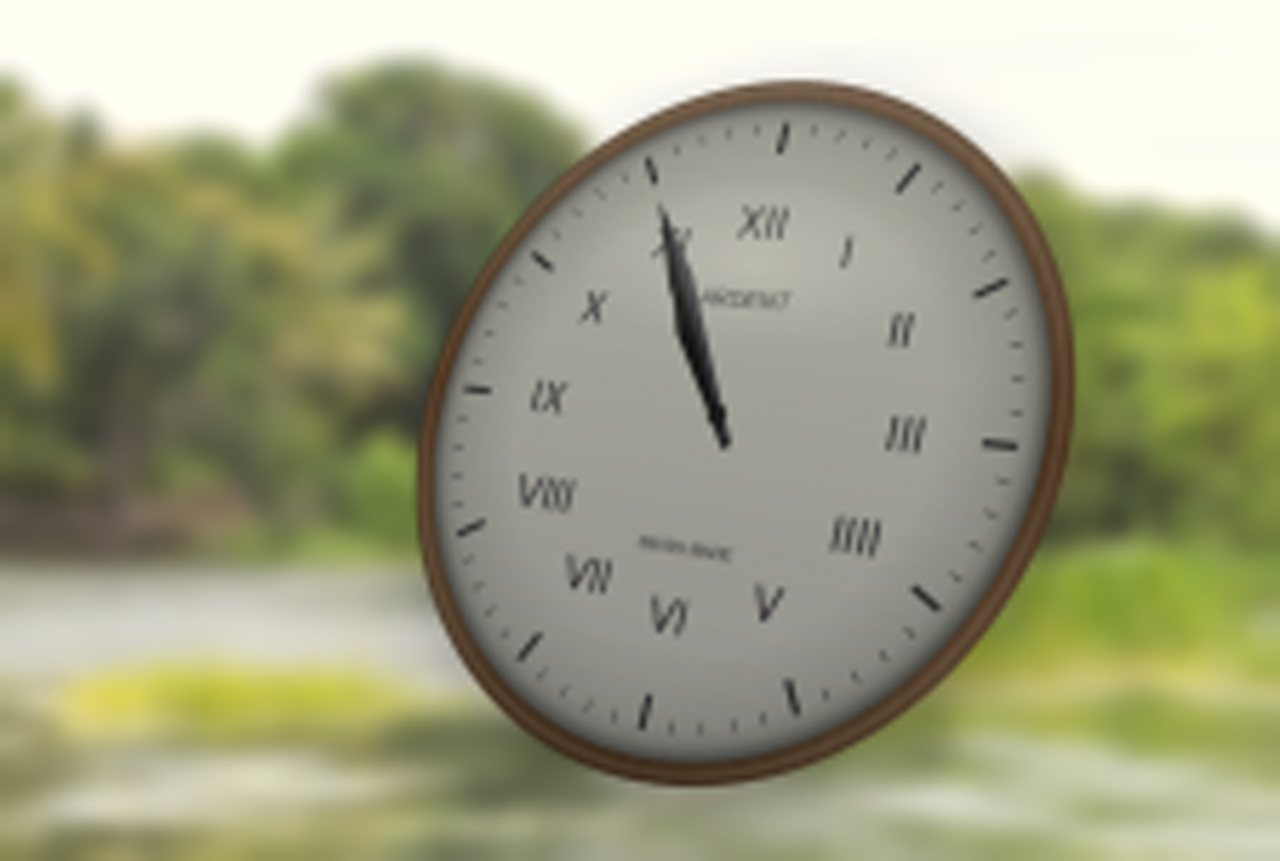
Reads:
h=10 m=55
